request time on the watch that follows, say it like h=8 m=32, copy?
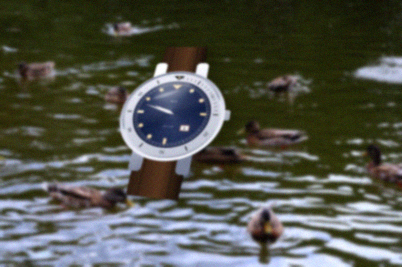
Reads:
h=9 m=48
